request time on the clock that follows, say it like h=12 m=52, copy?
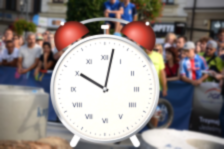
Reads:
h=10 m=2
